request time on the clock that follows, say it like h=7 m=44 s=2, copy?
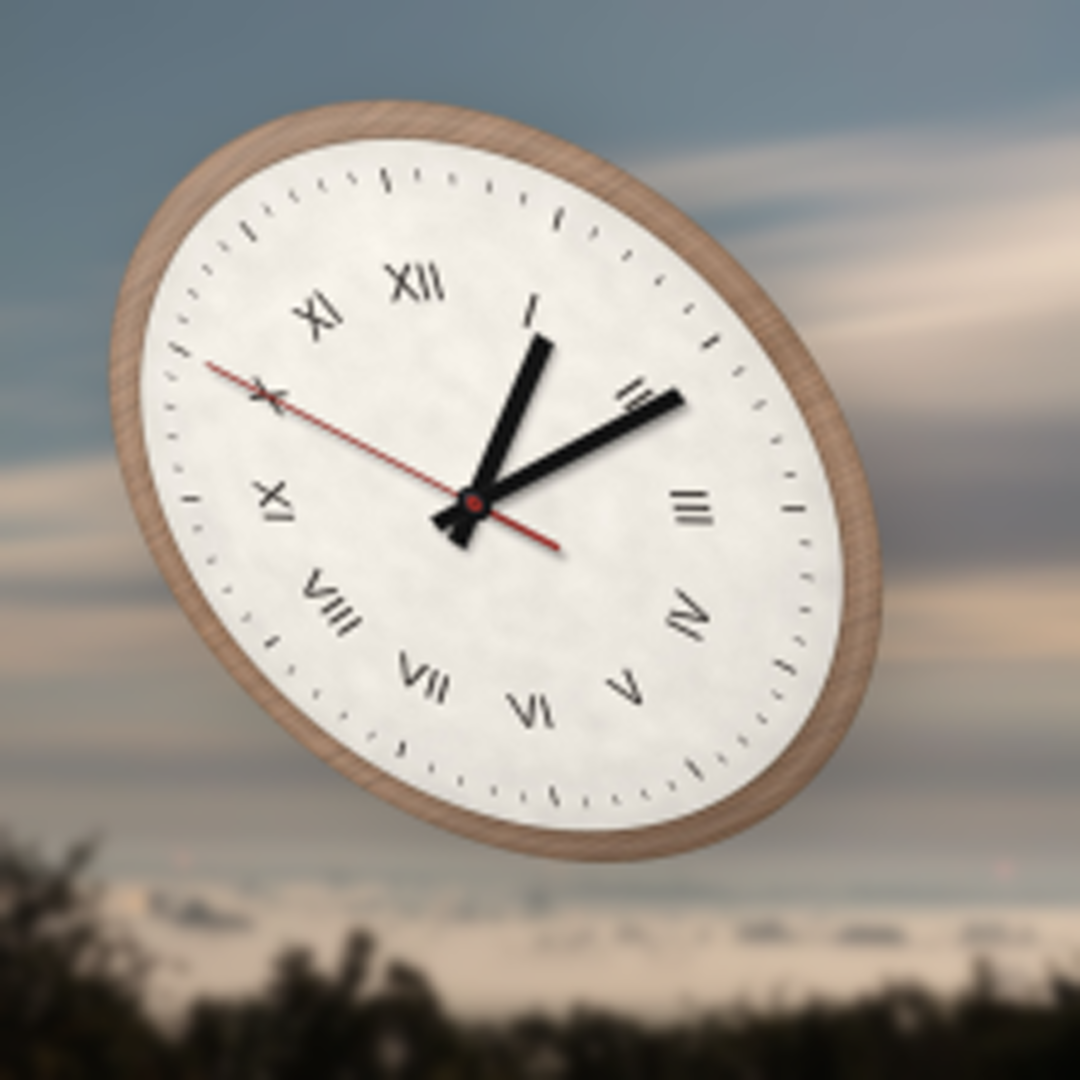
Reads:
h=1 m=10 s=50
